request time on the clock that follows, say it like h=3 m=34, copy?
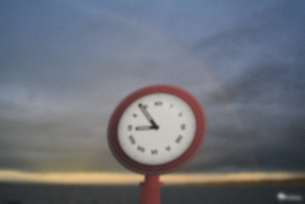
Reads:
h=8 m=54
